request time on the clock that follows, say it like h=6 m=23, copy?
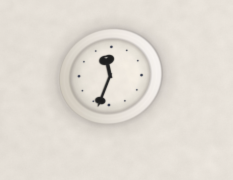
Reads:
h=11 m=33
